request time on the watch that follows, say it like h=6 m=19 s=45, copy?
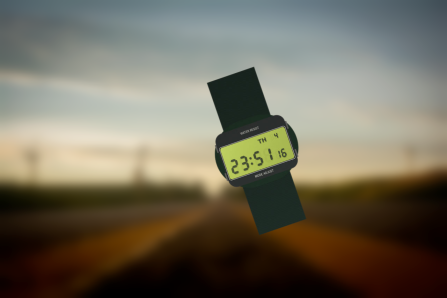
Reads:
h=23 m=51 s=16
